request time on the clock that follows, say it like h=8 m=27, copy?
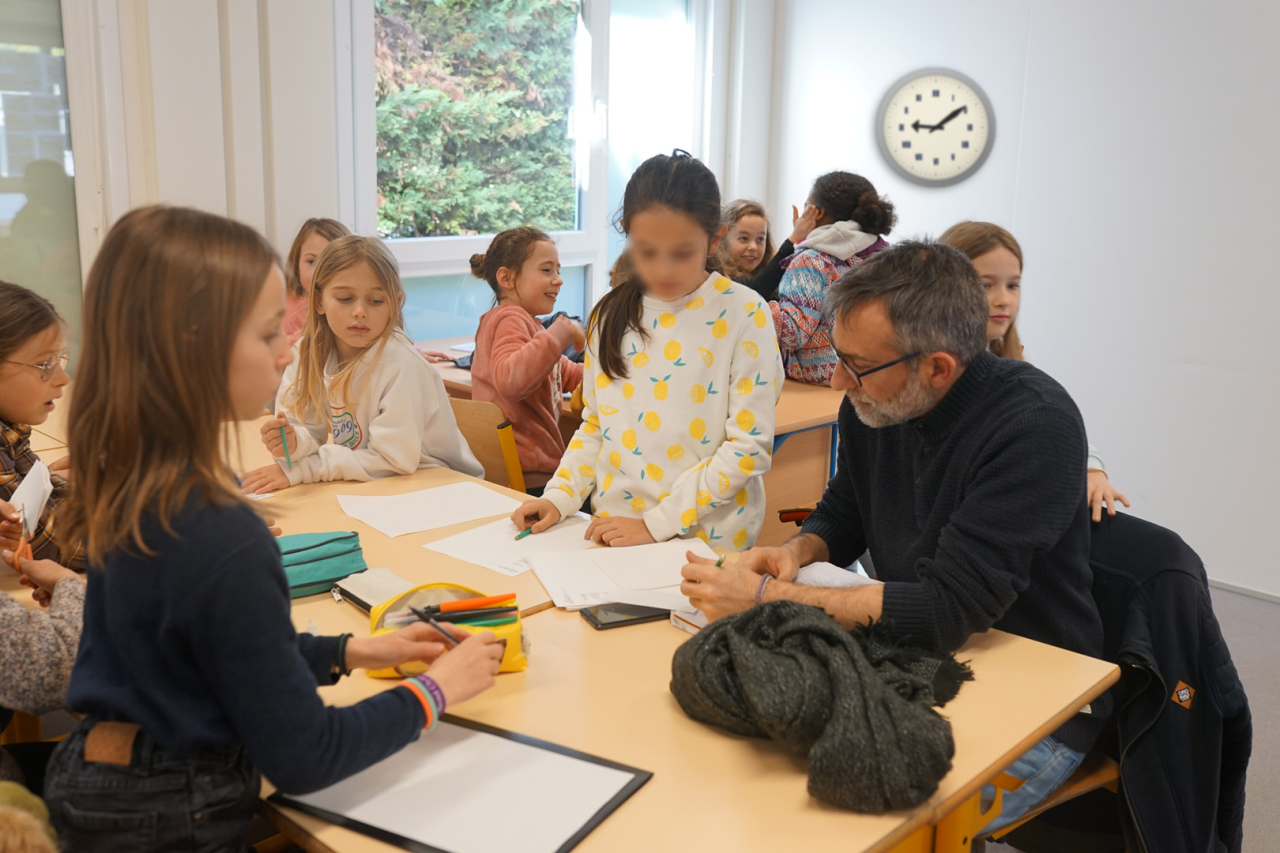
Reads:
h=9 m=9
